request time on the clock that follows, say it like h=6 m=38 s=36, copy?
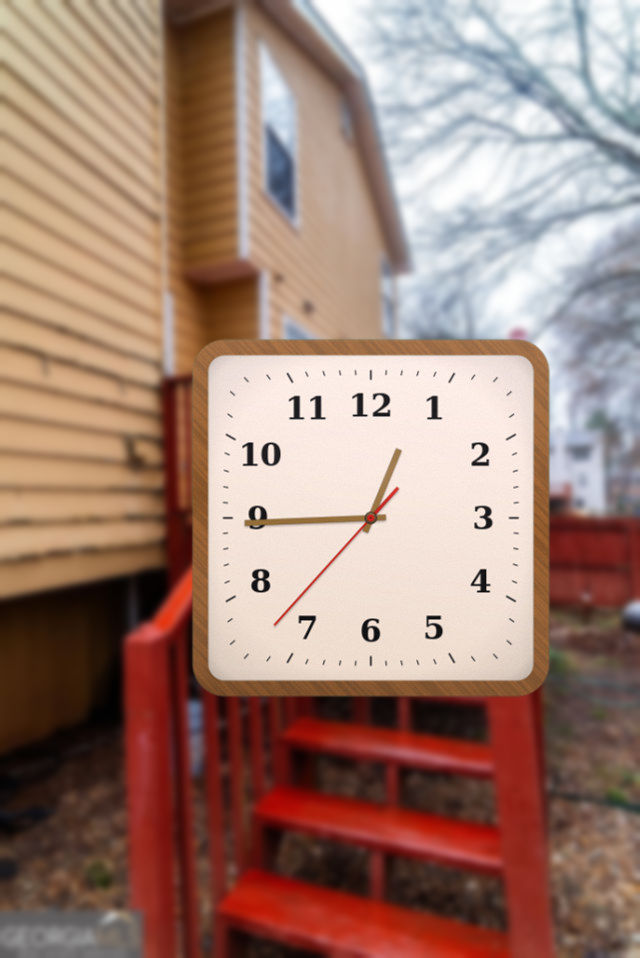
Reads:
h=12 m=44 s=37
